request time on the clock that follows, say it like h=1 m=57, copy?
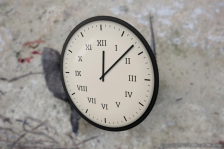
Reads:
h=12 m=8
